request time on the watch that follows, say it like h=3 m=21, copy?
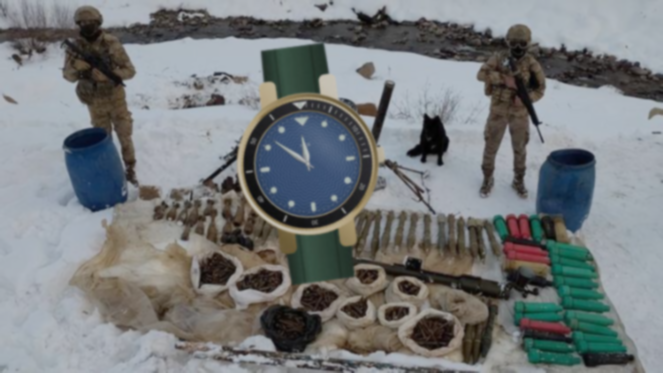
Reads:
h=11 m=52
